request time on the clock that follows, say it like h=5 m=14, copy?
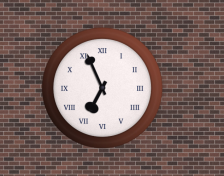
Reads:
h=6 m=56
